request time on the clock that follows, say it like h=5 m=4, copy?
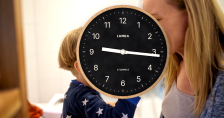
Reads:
h=9 m=16
